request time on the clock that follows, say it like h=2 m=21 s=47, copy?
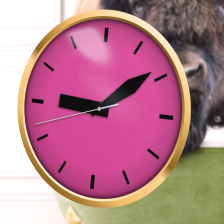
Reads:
h=9 m=8 s=42
